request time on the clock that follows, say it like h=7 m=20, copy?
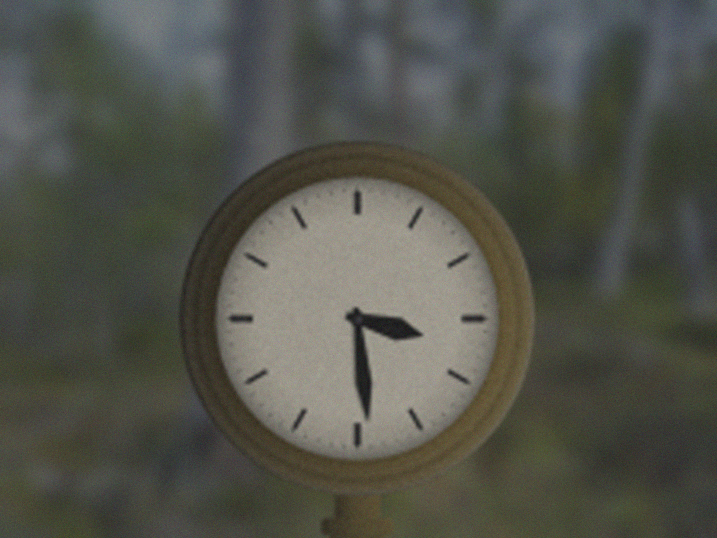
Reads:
h=3 m=29
